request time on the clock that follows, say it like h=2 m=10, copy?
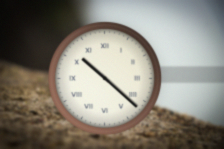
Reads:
h=10 m=22
